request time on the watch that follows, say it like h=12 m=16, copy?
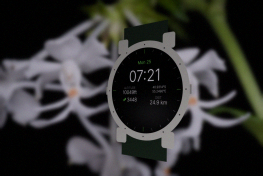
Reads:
h=7 m=21
